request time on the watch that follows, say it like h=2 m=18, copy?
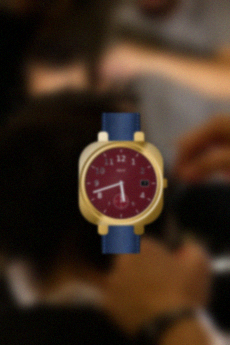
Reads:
h=5 m=42
